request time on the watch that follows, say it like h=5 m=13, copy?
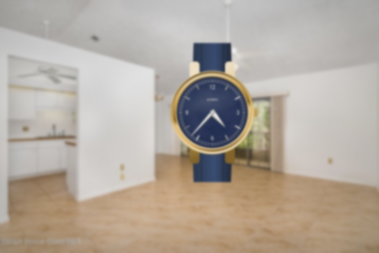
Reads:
h=4 m=37
